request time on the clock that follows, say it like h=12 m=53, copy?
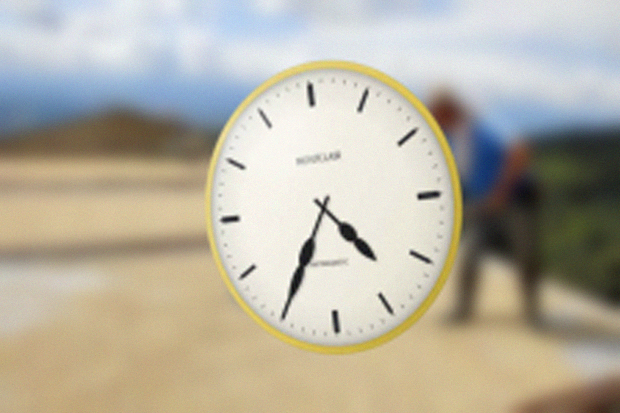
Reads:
h=4 m=35
